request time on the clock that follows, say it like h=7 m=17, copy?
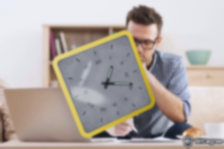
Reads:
h=1 m=19
